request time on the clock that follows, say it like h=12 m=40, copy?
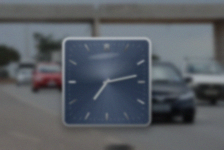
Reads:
h=7 m=13
